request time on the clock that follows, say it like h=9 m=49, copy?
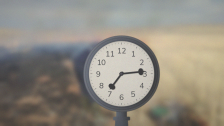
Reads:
h=7 m=14
